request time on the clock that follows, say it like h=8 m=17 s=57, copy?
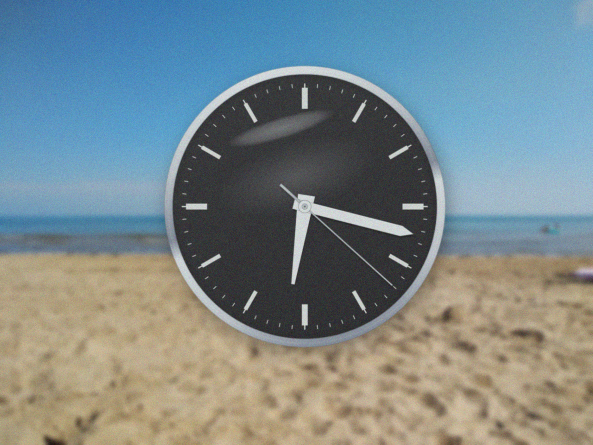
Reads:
h=6 m=17 s=22
